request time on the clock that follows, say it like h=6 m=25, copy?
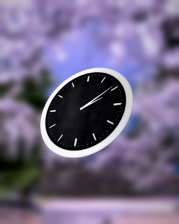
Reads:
h=2 m=9
